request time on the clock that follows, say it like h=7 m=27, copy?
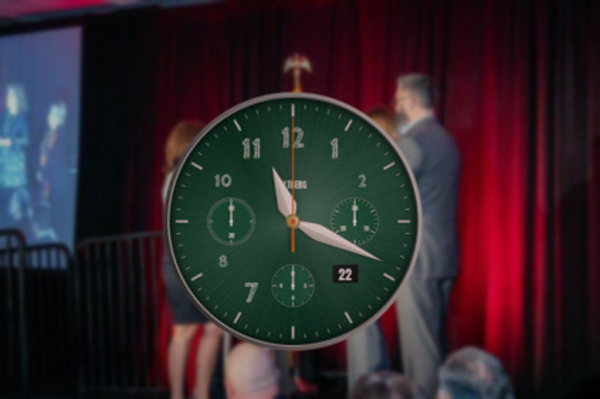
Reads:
h=11 m=19
